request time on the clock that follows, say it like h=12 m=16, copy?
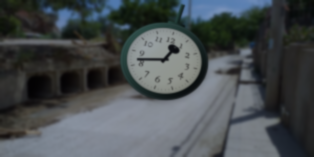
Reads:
h=12 m=42
